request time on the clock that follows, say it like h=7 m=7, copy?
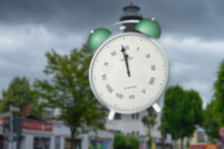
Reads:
h=11 m=59
